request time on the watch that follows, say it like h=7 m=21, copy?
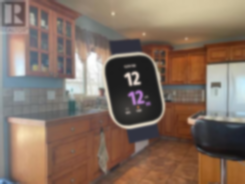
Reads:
h=12 m=12
